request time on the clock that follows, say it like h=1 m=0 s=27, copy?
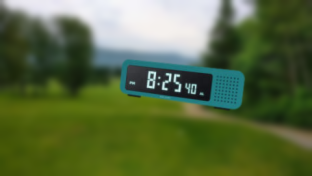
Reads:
h=8 m=25 s=40
